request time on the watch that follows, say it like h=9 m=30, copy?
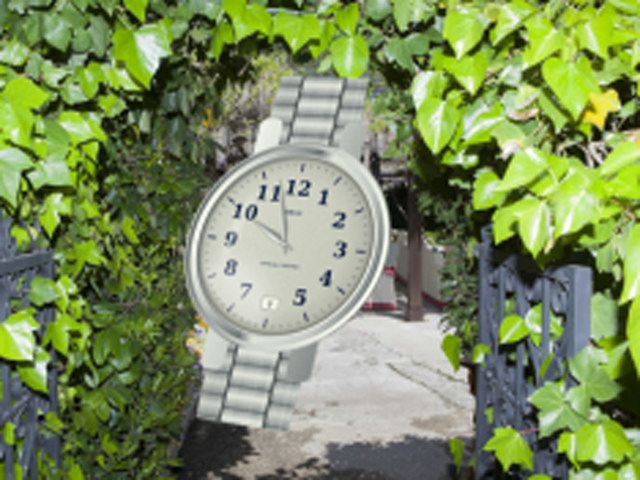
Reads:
h=9 m=57
